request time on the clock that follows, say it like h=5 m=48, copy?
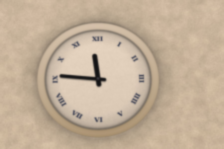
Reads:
h=11 m=46
